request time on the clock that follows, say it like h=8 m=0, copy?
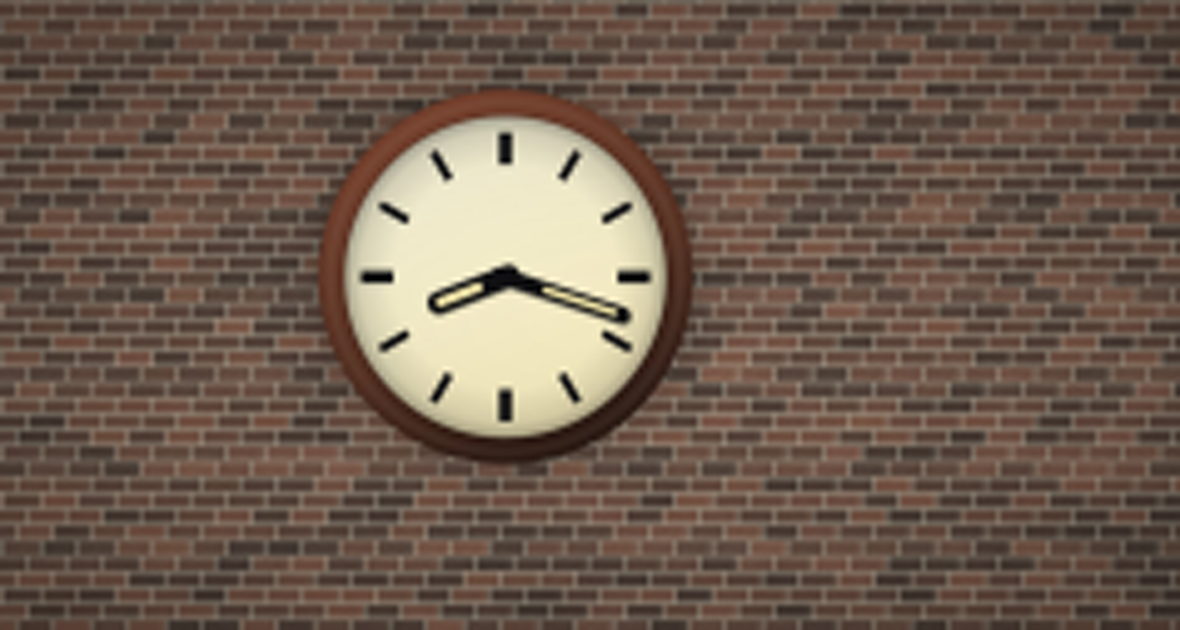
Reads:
h=8 m=18
